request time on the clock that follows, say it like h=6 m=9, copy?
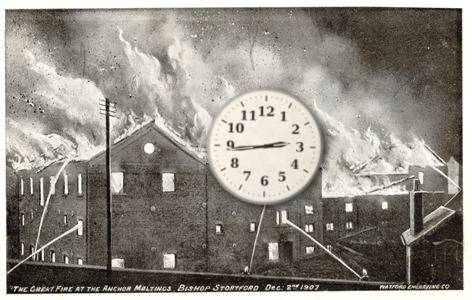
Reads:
h=2 m=44
